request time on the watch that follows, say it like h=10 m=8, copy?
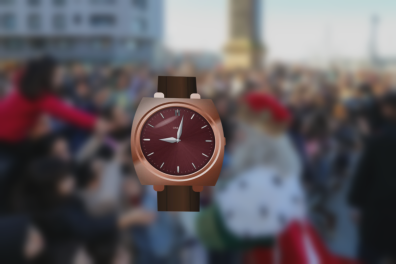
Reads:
h=9 m=2
